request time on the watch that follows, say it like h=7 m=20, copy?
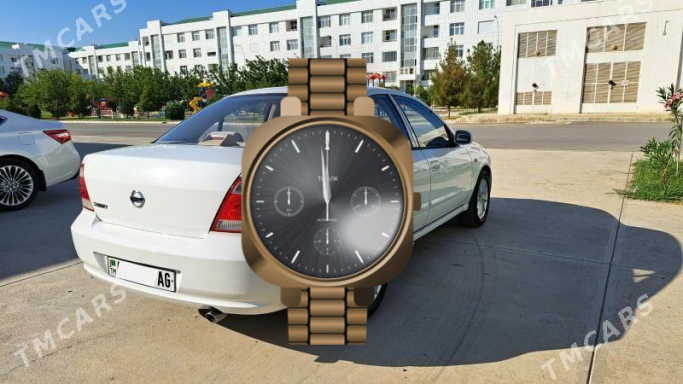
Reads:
h=11 m=59
